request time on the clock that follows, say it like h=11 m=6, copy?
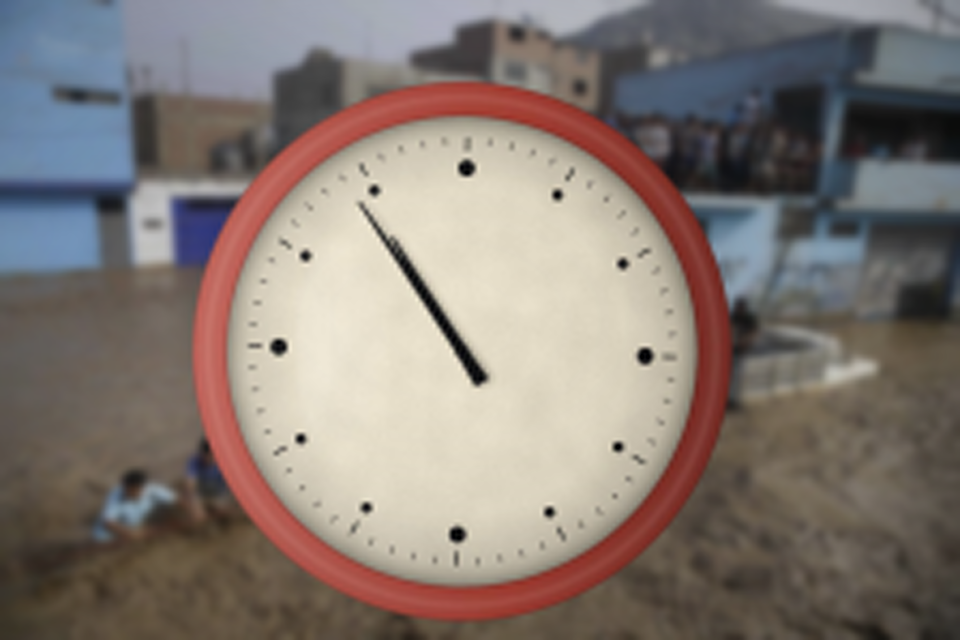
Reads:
h=10 m=54
